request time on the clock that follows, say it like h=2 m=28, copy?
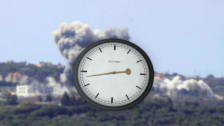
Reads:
h=2 m=43
